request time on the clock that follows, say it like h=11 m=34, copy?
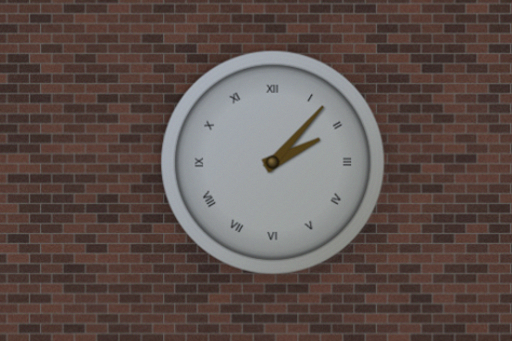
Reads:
h=2 m=7
